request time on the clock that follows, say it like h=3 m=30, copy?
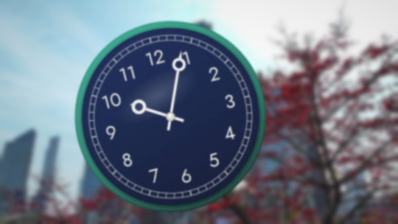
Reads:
h=10 m=4
